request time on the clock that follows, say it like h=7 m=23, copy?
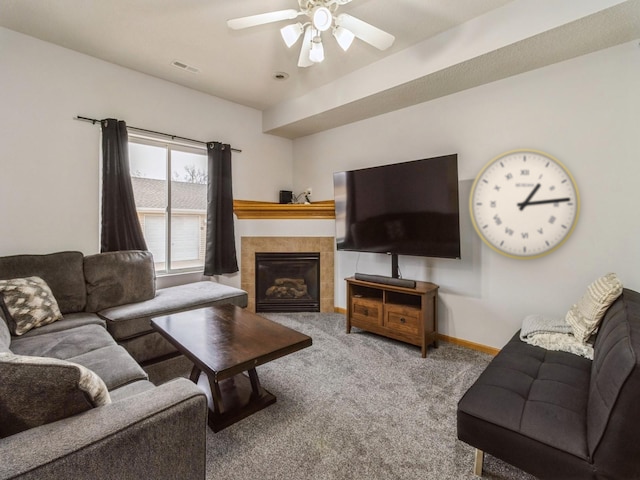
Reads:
h=1 m=14
